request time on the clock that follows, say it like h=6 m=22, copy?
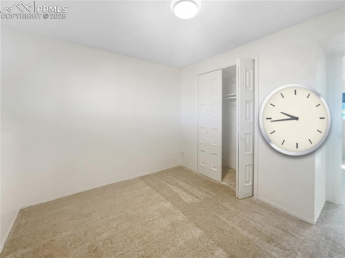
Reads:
h=9 m=44
